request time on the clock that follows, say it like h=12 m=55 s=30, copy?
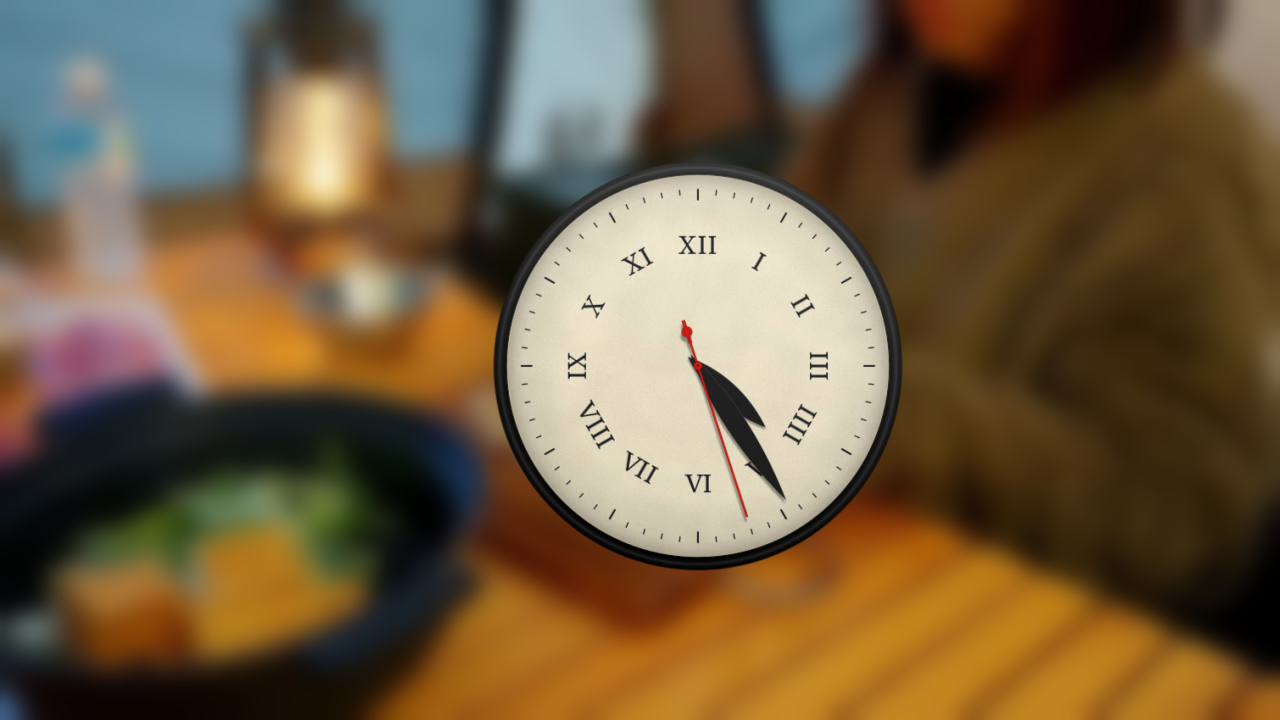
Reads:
h=4 m=24 s=27
